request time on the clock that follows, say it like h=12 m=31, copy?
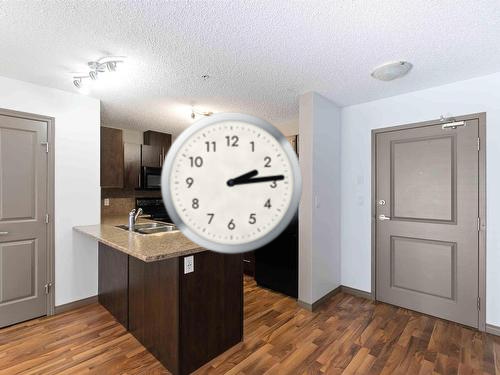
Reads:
h=2 m=14
